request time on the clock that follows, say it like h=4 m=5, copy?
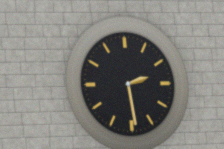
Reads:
h=2 m=29
